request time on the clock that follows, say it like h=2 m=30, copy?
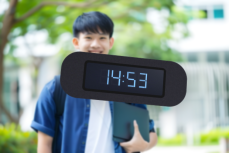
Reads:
h=14 m=53
